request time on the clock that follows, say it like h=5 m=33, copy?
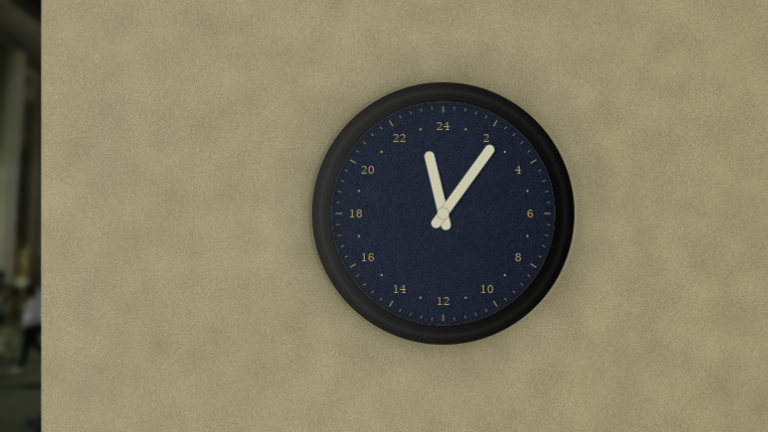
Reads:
h=23 m=6
